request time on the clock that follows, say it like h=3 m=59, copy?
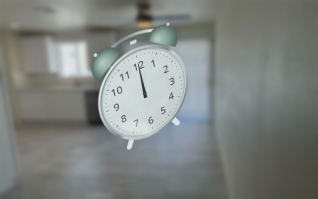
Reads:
h=12 m=0
